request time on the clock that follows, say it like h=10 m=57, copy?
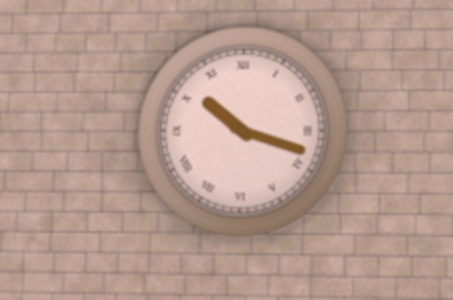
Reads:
h=10 m=18
